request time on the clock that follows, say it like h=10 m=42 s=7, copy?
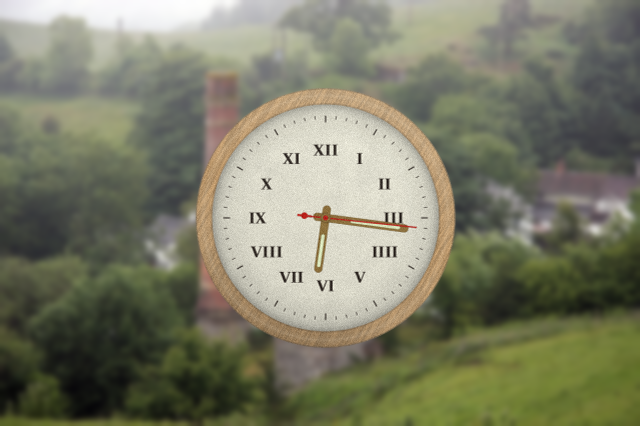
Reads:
h=6 m=16 s=16
